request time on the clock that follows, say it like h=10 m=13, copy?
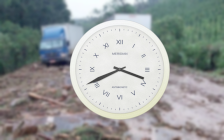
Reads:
h=3 m=41
